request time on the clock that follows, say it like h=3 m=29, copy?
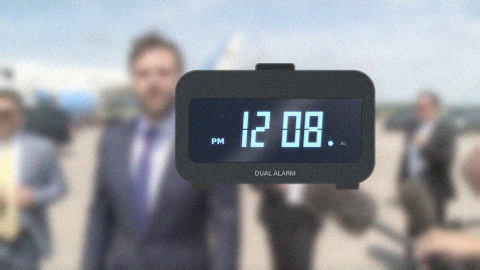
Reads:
h=12 m=8
